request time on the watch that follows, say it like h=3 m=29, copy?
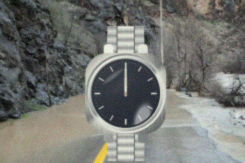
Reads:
h=12 m=0
